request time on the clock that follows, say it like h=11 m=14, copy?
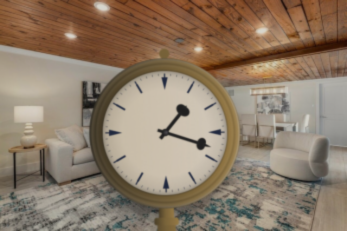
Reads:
h=1 m=18
